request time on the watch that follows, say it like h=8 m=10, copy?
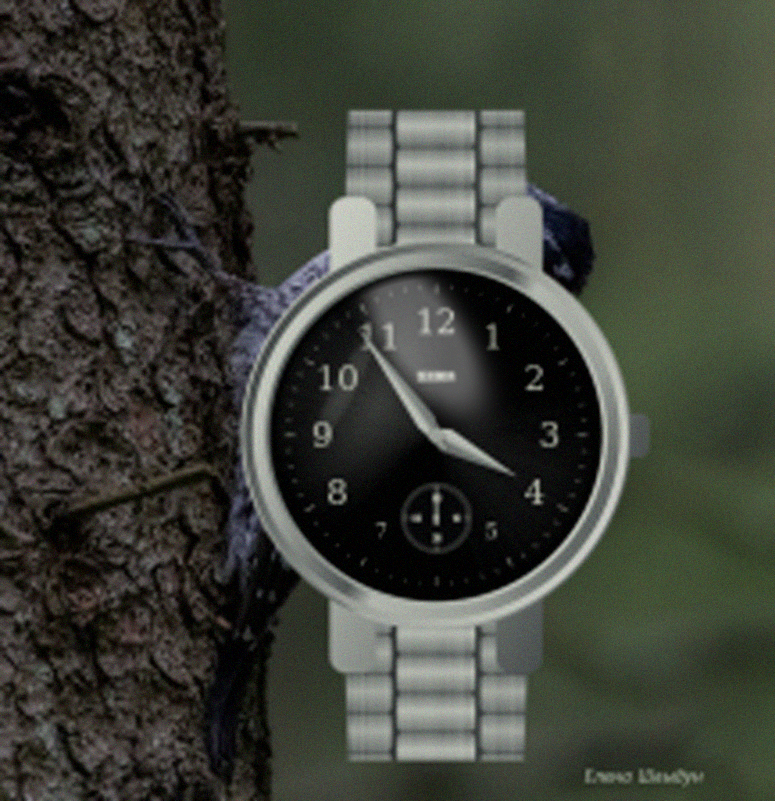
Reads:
h=3 m=54
